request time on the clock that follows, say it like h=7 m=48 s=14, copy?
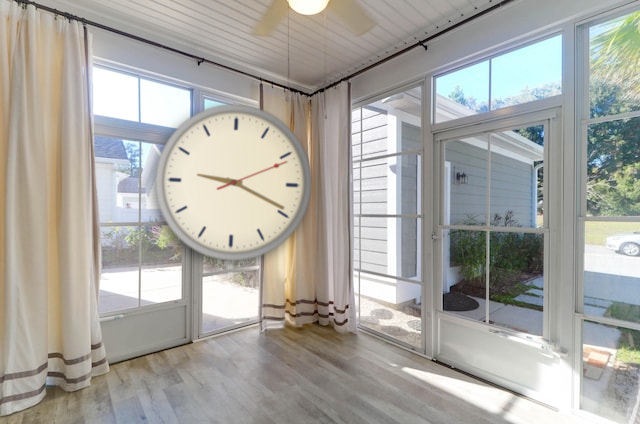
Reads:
h=9 m=19 s=11
